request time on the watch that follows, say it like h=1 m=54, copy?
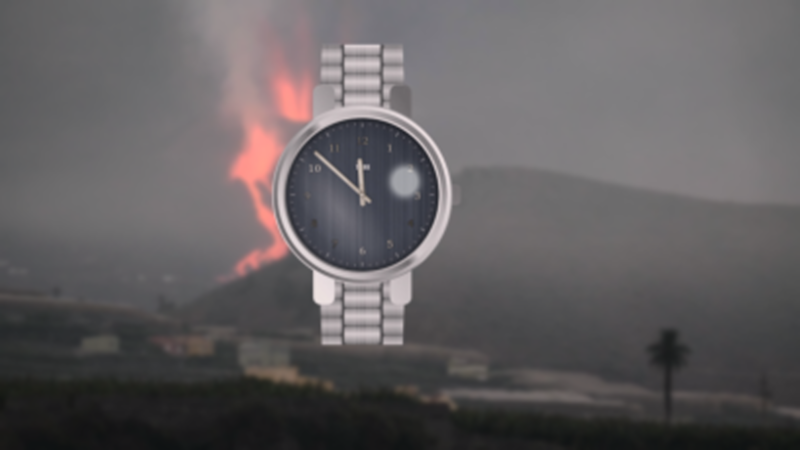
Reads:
h=11 m=52
